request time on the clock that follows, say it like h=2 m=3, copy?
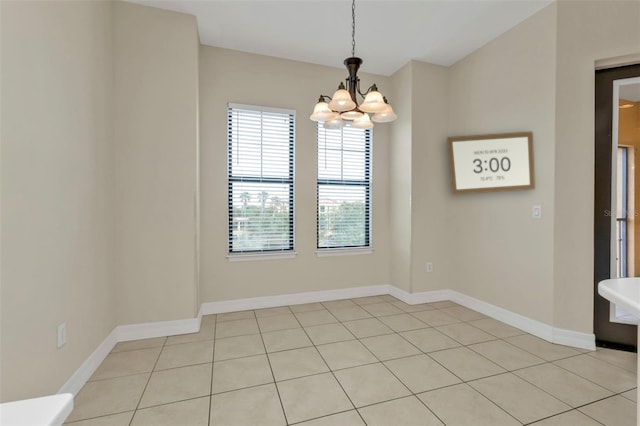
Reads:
h=3 m=0
